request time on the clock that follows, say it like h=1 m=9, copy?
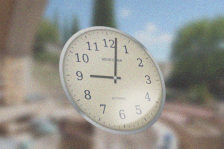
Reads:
h=9 m=2
